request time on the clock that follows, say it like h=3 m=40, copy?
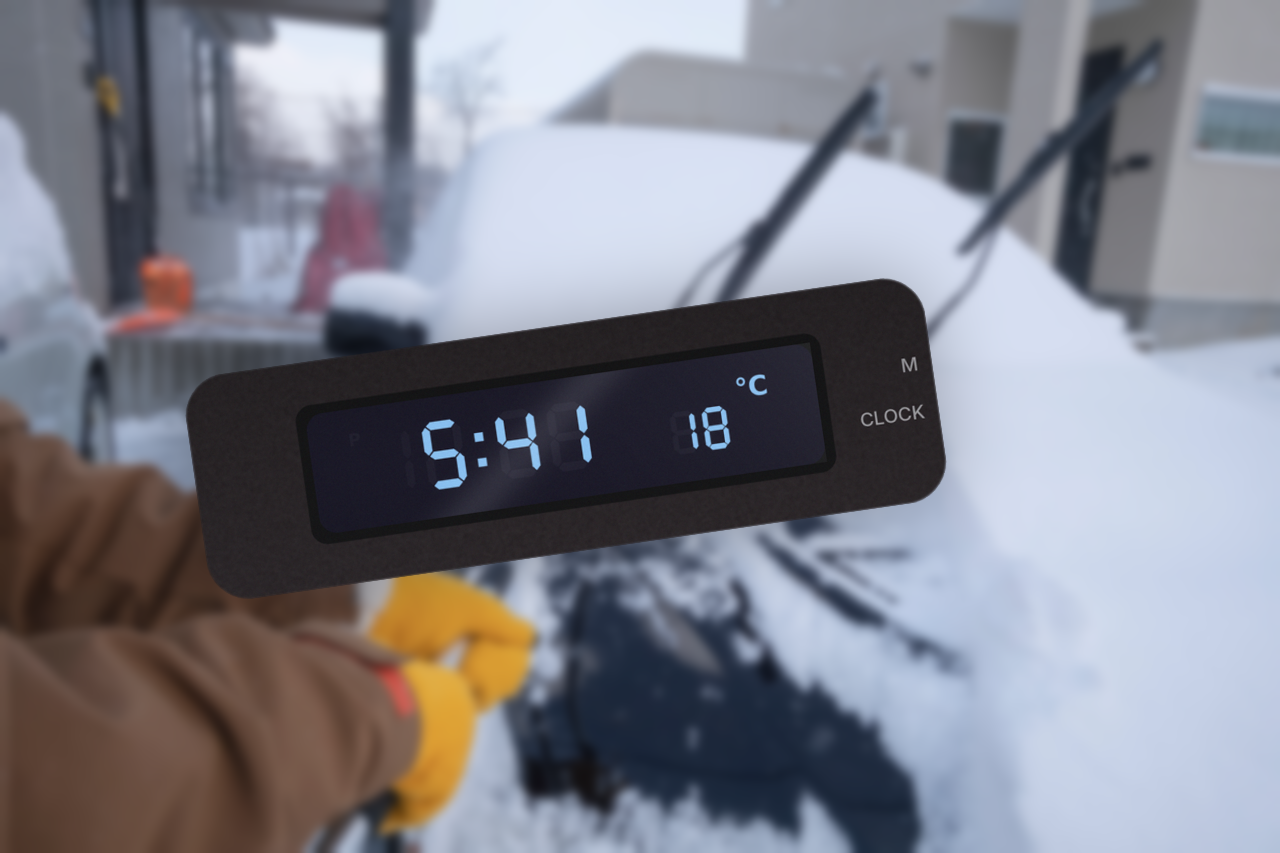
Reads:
h=5 m=41
